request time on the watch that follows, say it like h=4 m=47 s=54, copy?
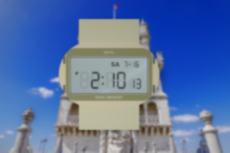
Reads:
h=2 m=10 s=13
